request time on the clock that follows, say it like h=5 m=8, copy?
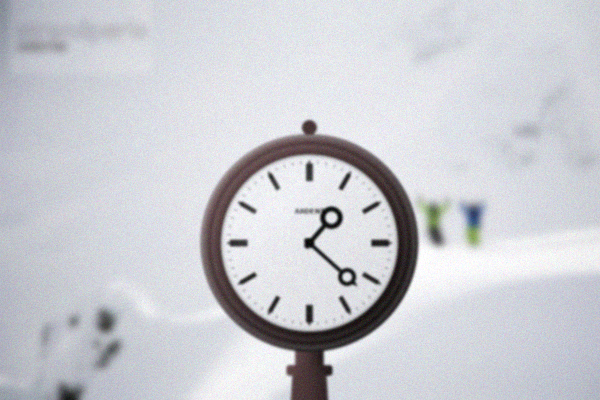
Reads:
h=1 m=22
